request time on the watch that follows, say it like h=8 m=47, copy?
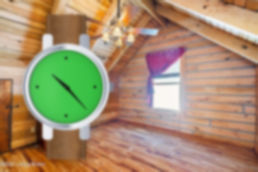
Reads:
h=10 m=23
